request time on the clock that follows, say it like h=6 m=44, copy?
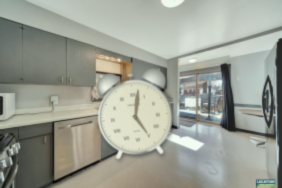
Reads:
h=5 m=2
